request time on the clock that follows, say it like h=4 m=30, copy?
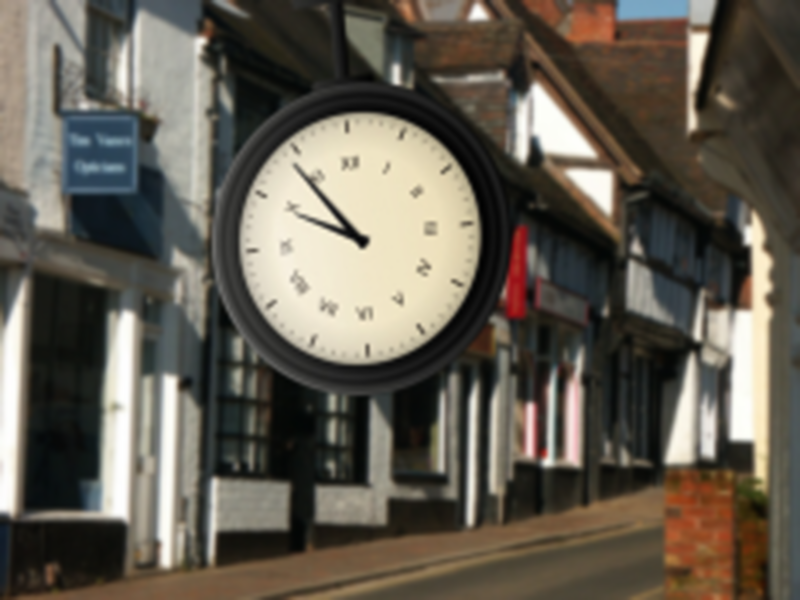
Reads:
h=9 m=54
